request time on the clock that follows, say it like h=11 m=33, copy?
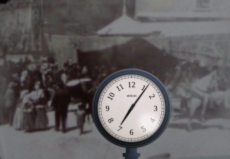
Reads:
h=7 m=6
